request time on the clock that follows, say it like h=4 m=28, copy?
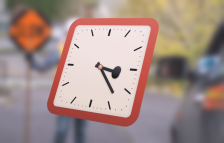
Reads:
h=3 m=23
